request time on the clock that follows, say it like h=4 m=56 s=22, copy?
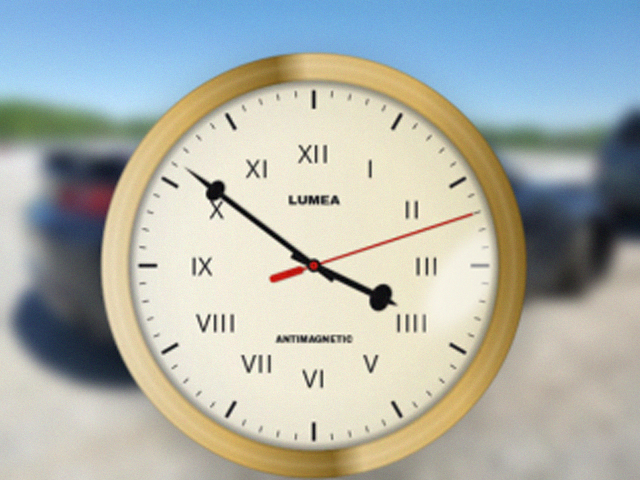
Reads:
h=3 m=51 s=12
